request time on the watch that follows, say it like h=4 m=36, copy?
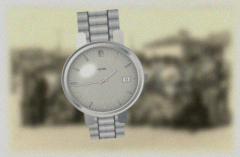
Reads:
h=1 m=44
